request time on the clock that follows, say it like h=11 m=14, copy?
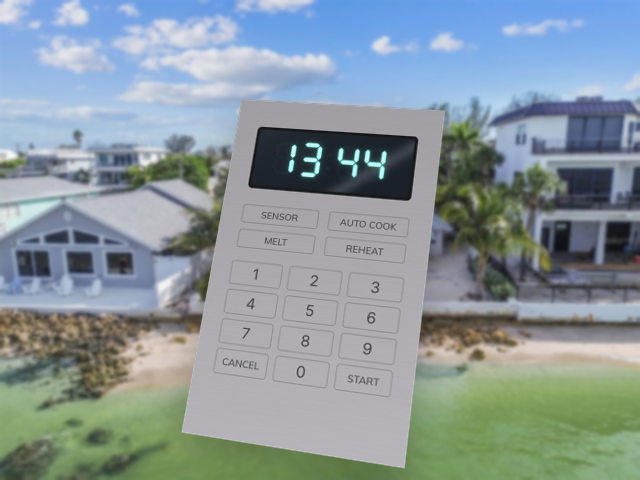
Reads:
h=13 m=44
